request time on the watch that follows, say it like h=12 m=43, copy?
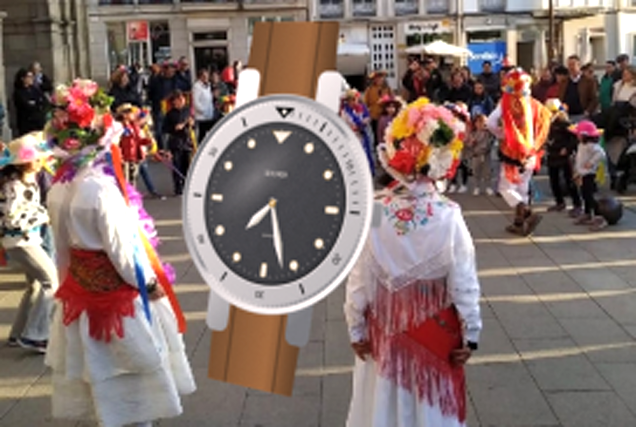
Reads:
h=7 m=27
